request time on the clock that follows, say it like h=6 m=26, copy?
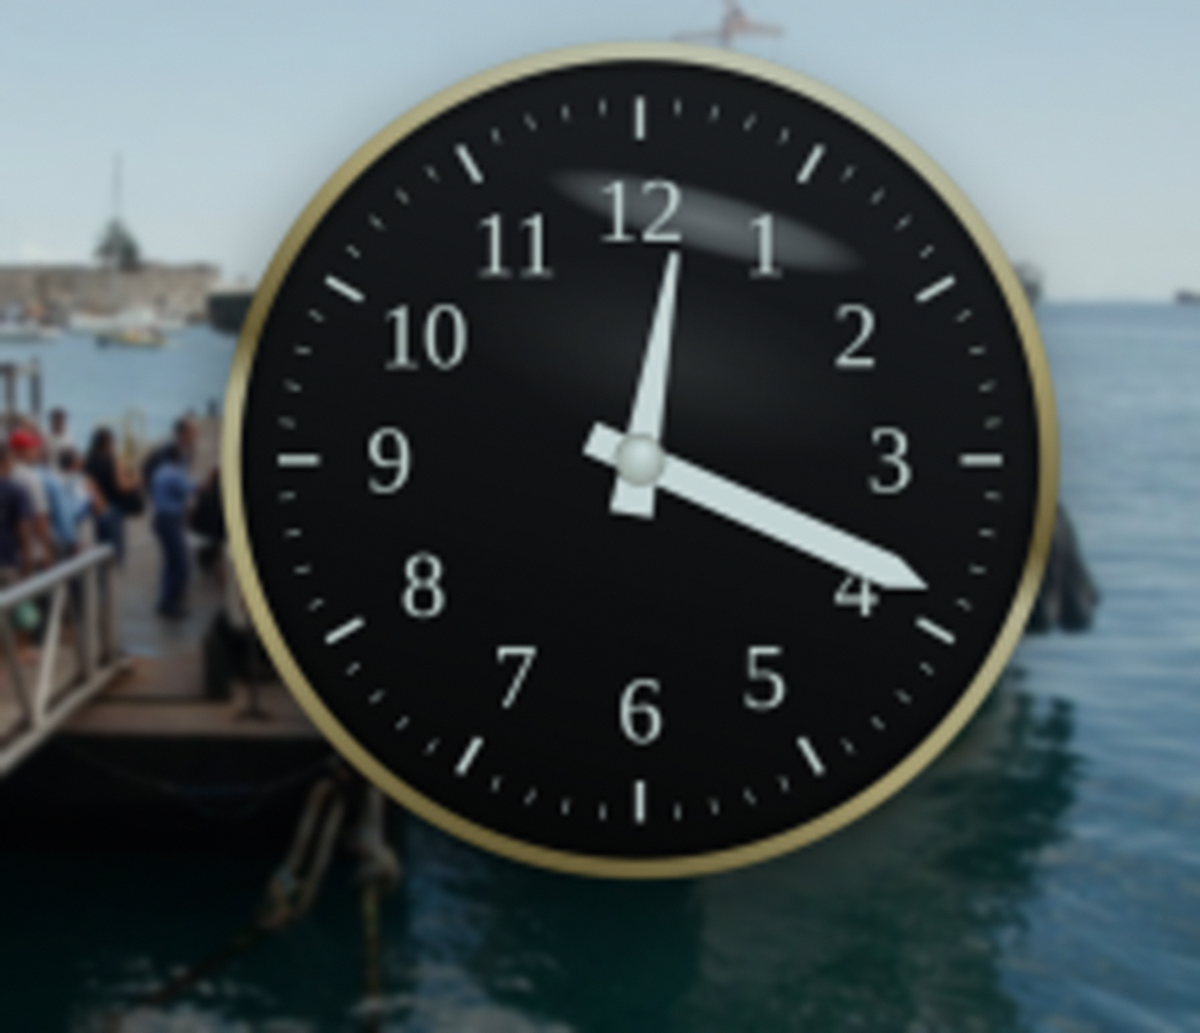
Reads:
h=12 m=19
